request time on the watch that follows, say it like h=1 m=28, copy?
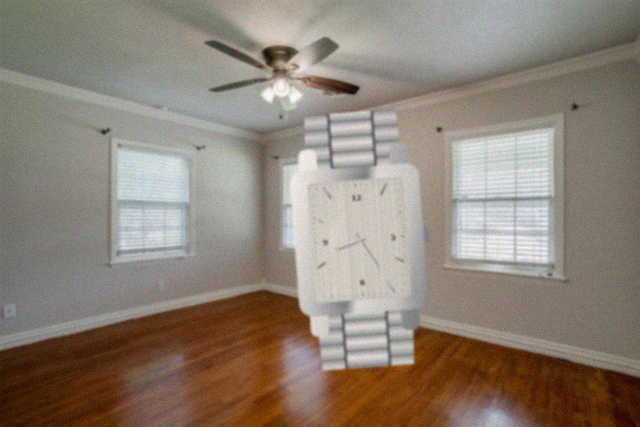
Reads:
h=8 m=25
